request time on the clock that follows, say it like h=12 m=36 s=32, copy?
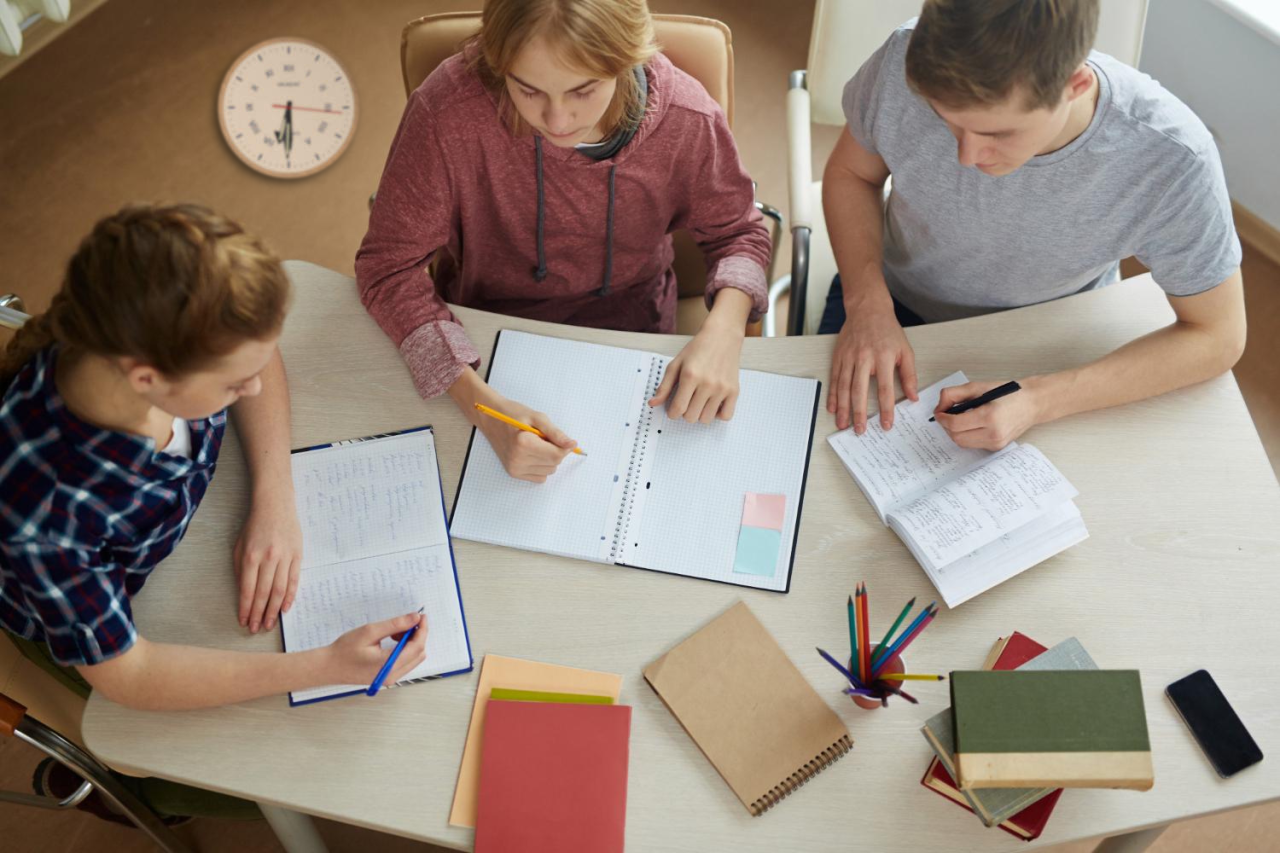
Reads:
h=6 m=30 s=16
